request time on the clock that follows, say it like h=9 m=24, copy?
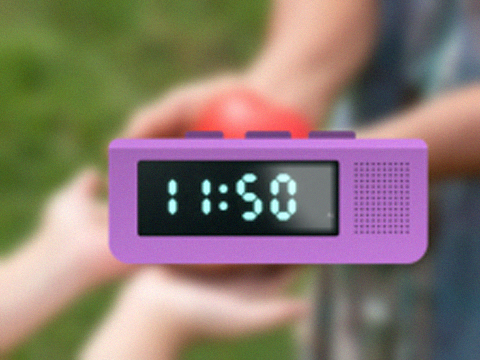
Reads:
h=11 m=50
